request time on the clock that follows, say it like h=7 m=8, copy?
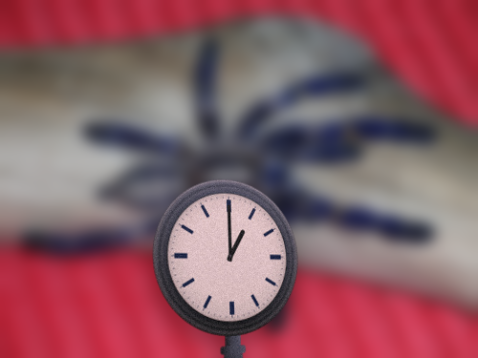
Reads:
h=1 m=0
